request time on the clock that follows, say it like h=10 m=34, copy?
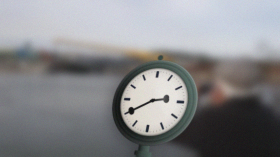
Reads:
h=2 m=40
